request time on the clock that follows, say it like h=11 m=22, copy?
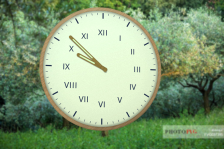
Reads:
h=9 m=52
